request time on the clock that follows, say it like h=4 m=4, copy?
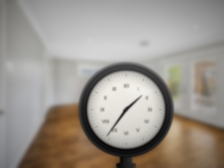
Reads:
h=1 m=36
